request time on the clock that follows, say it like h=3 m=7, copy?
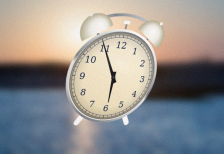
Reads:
h=5 m=55
